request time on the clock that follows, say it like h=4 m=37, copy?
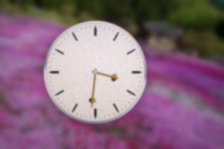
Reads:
h=3 m=31
